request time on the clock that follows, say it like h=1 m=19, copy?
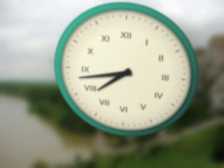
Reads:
h=7 m=43
